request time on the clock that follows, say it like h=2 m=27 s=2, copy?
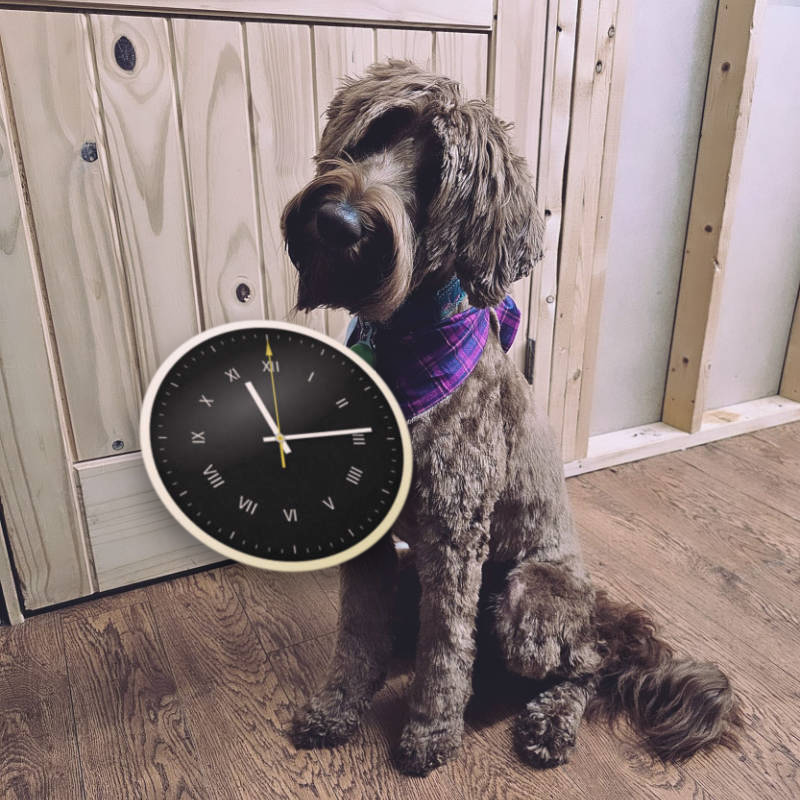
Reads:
h=11 m=14 s=0
